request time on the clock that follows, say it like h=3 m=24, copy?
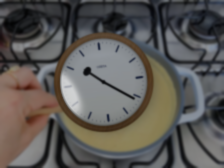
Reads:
h=10 m=21
